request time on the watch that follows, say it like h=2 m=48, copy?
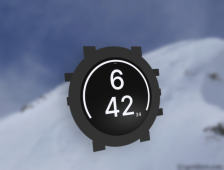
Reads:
h=6 m=42
